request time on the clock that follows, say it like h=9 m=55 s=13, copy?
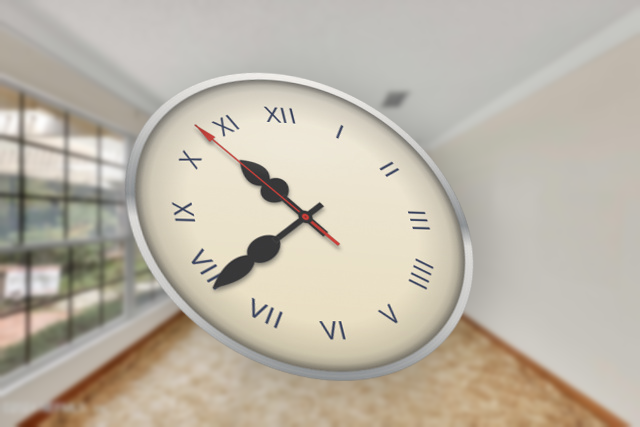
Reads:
h=10 m=38 s=53
